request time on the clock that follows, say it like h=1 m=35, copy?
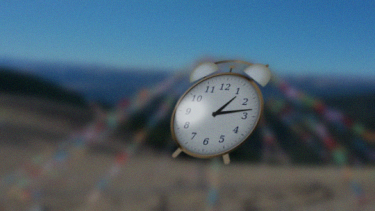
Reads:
h=1 m=13
